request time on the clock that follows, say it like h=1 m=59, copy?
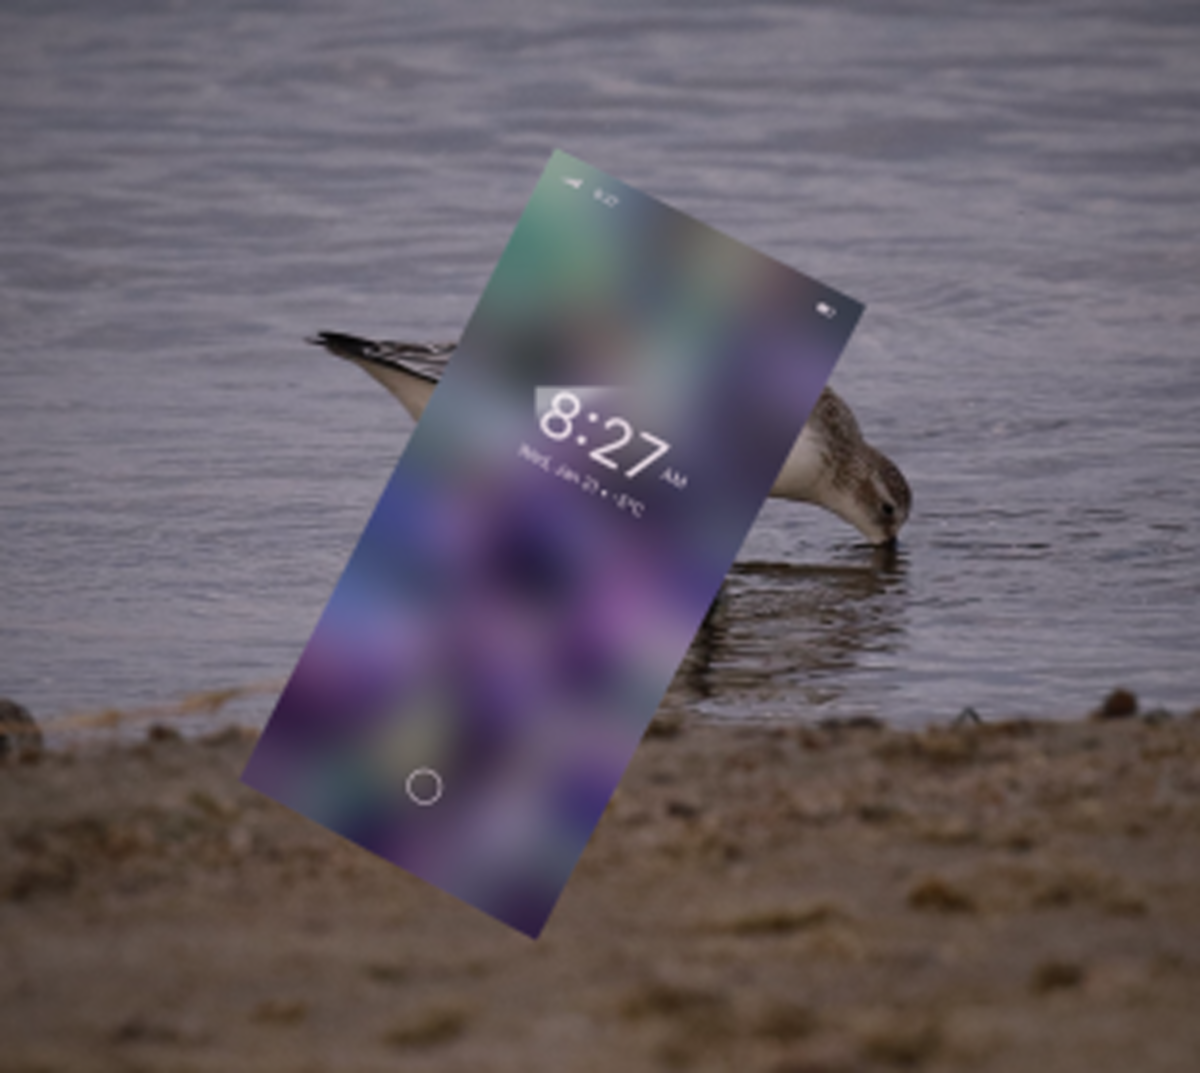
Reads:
h=8 m=27
